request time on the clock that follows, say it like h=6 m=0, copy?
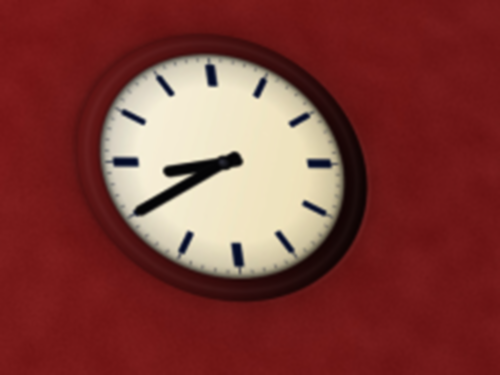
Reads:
h=8 m=40
